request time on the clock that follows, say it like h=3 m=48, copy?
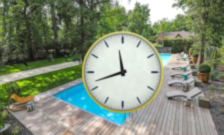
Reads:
h=11 m=42
